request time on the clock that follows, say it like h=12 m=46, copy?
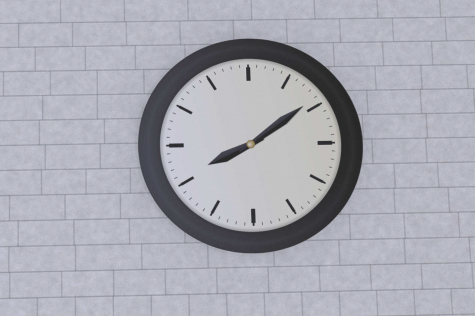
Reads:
h=8 m=9
